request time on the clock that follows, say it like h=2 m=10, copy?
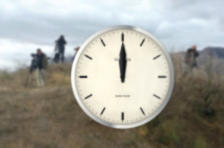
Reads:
h=12 m=0
